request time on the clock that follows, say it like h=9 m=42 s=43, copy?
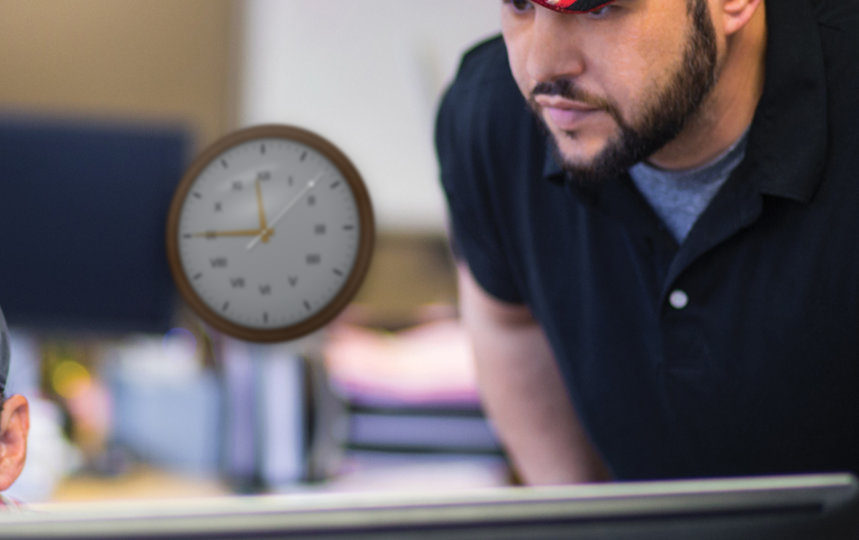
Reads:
h=11 m=45 s=8
